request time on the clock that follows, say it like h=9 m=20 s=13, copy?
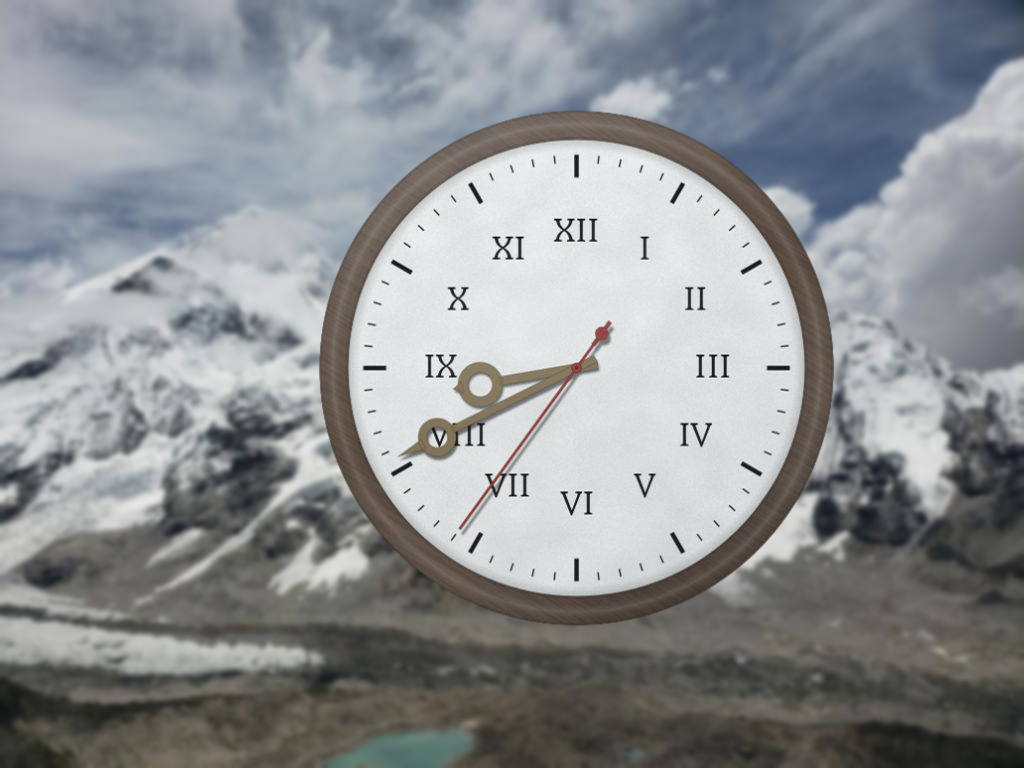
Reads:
h=8 m=40 s=36
